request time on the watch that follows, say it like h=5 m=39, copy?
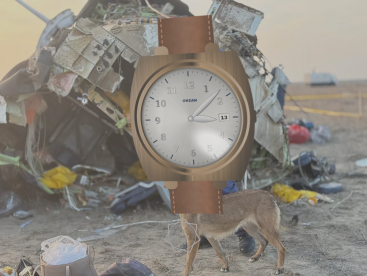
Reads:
h=3 m=8
